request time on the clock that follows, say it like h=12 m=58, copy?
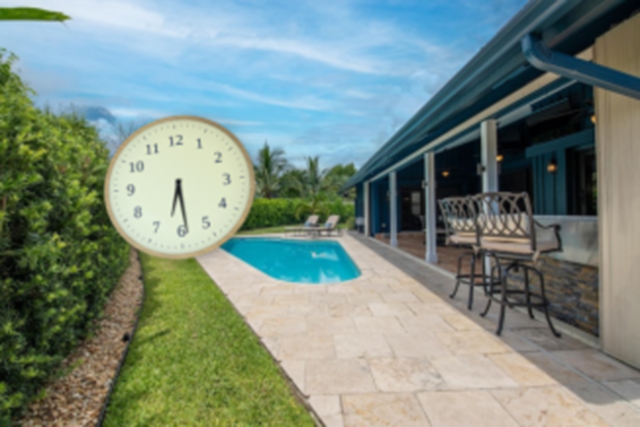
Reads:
h=6 m=29
